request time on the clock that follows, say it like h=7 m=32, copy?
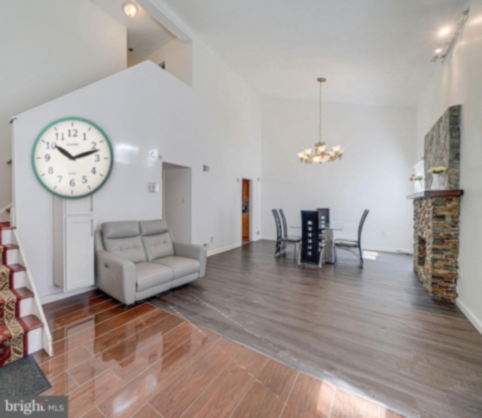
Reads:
h=10 m=12
